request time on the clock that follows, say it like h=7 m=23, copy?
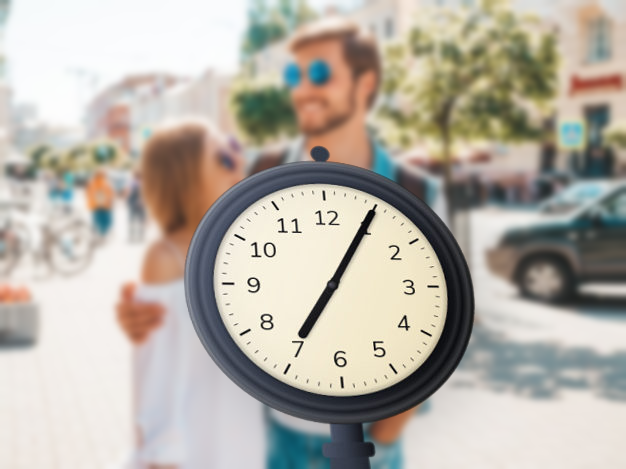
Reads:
h=7 m=5
